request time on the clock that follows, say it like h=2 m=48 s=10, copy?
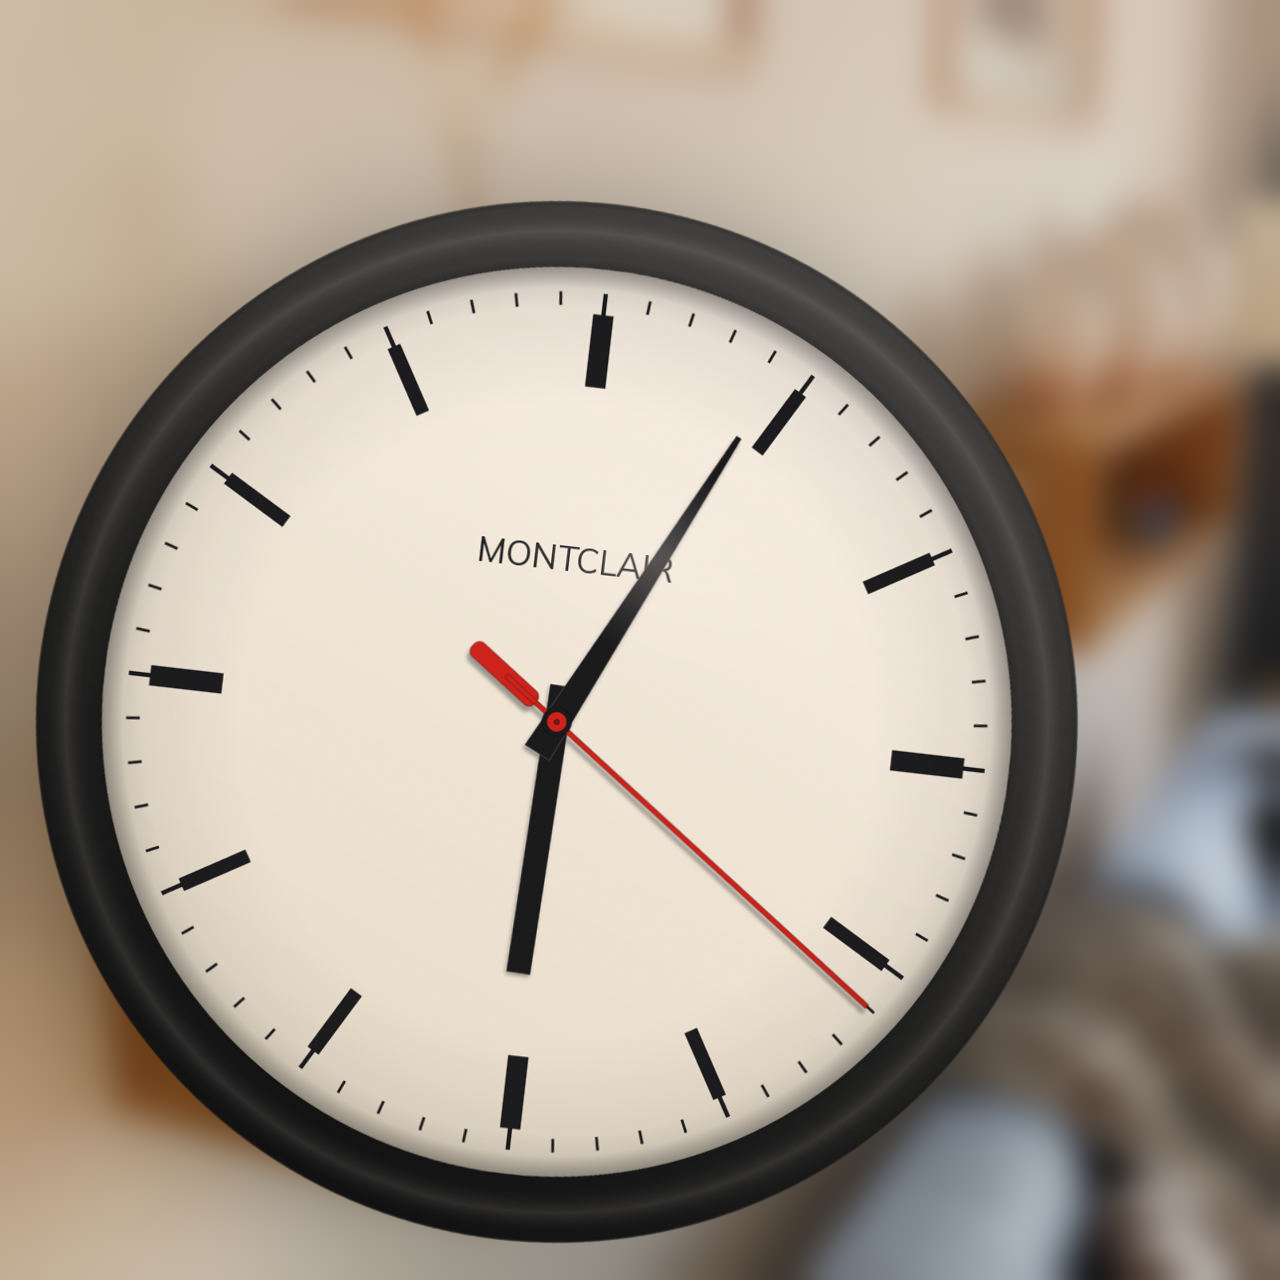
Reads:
h=6 m=4 s=21
